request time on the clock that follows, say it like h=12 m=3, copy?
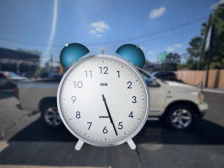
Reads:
h=5 m=27
